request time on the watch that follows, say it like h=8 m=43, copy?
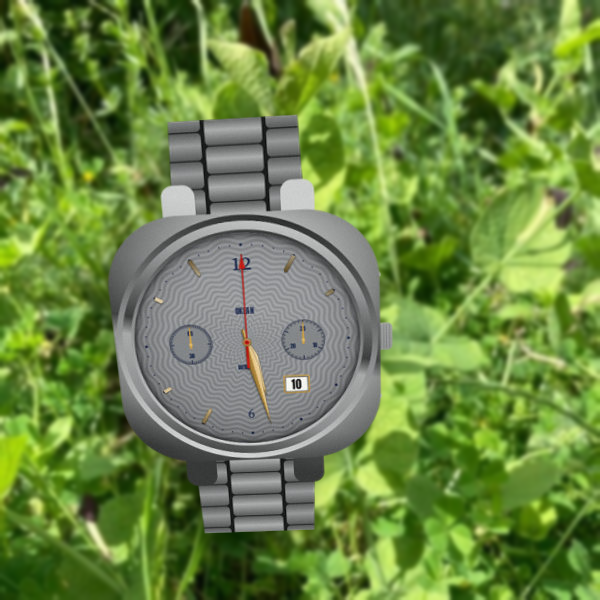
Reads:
h=5 m=28
